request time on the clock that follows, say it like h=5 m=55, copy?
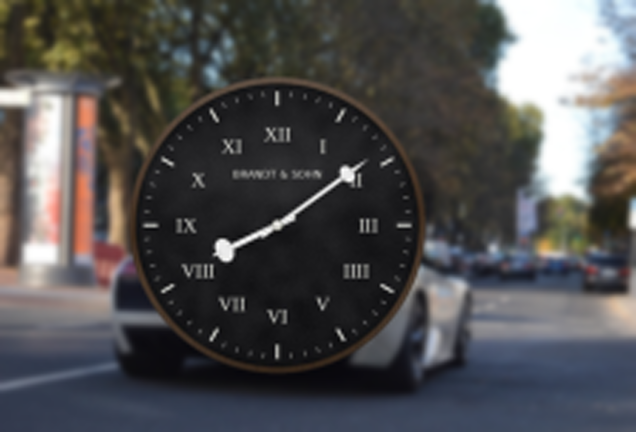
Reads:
h=8 m=9
